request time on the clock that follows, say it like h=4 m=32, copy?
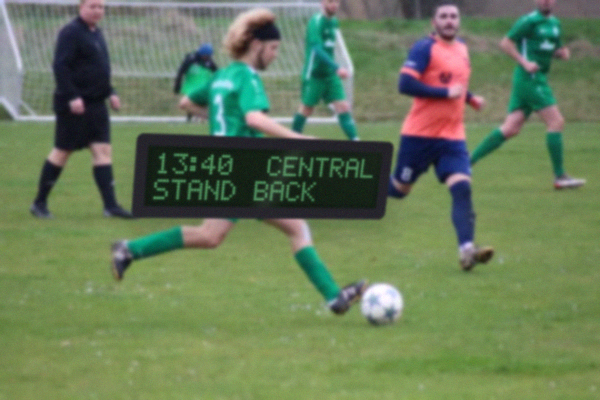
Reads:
h=13 m=40
